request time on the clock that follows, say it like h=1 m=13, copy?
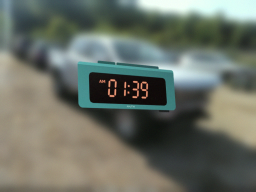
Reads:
h=1 m=39
